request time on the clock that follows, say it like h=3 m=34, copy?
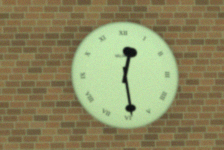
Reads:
h=12 m=29
